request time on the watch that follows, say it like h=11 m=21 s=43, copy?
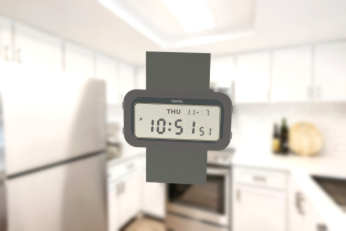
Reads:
h=10 m=51 s=51
